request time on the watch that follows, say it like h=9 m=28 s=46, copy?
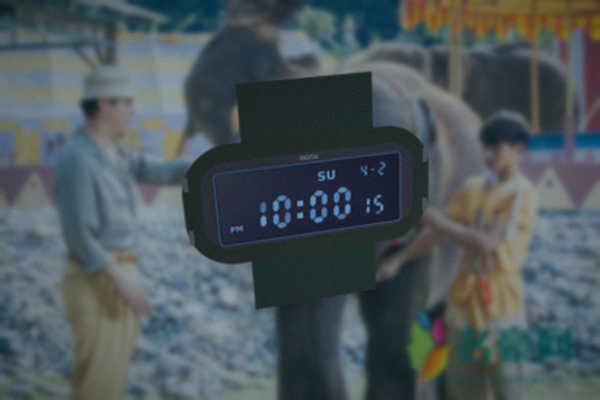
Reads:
h=10 m=0 s=15
